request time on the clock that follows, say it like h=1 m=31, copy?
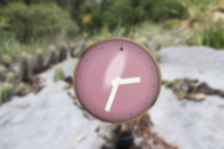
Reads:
h=2 m=32
